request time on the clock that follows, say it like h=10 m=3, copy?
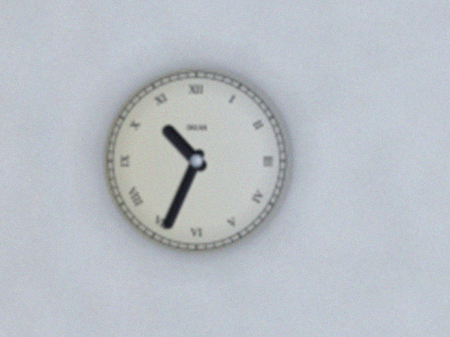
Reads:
h=10 m=34
